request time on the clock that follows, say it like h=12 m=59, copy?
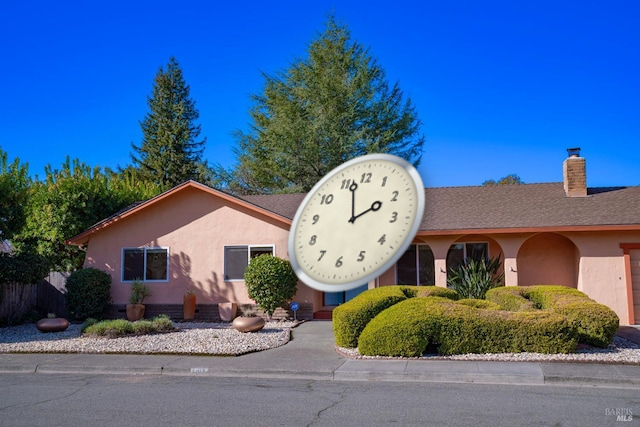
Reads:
h=1 m=57
